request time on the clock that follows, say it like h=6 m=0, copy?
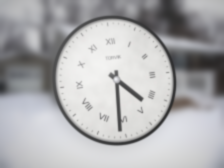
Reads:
h=4 m=31
